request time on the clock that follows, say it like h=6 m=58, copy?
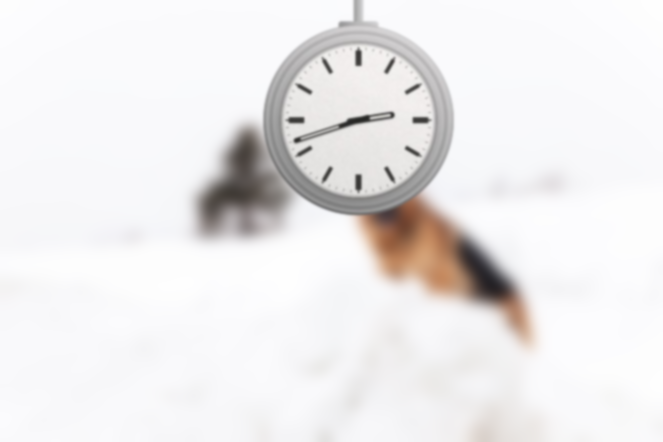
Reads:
h=2 m=42
